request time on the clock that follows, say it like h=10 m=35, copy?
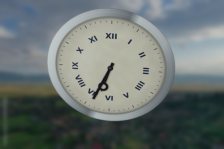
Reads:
h=6 m=34
